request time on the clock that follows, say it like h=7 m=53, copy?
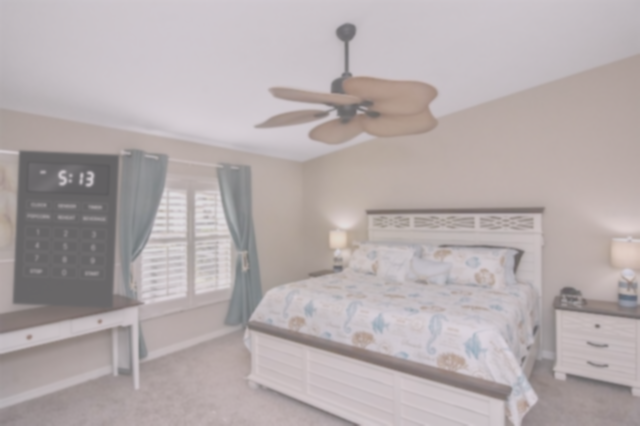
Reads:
h=5 m=13
